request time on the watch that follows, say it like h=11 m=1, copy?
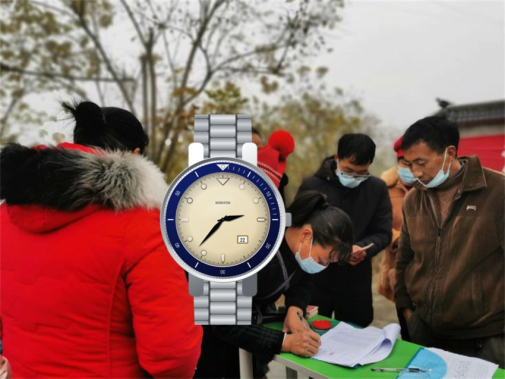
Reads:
h=2 m=37
